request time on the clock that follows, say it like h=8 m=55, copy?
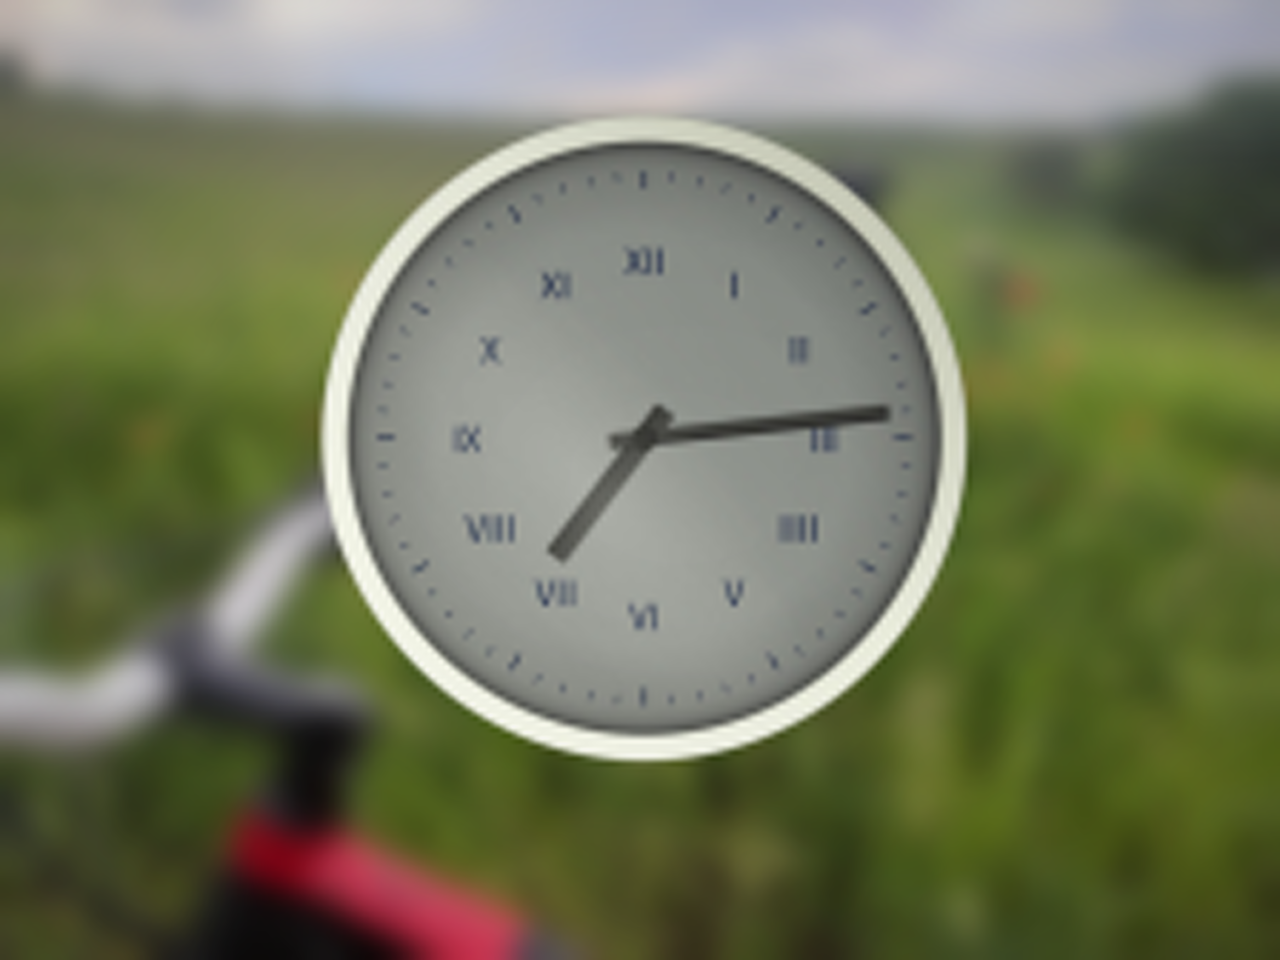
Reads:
h=7 m=14
